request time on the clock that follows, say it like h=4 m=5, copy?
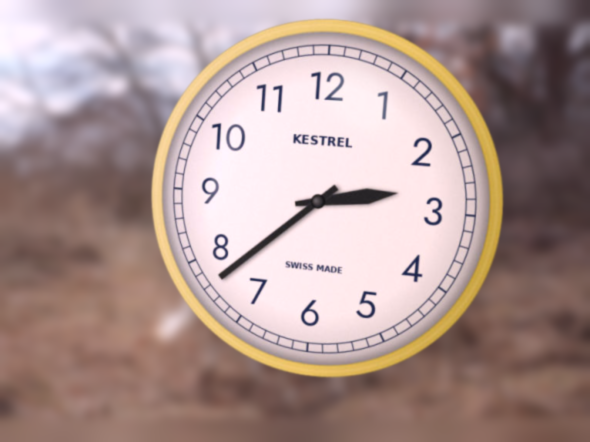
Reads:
h=2 m=38
